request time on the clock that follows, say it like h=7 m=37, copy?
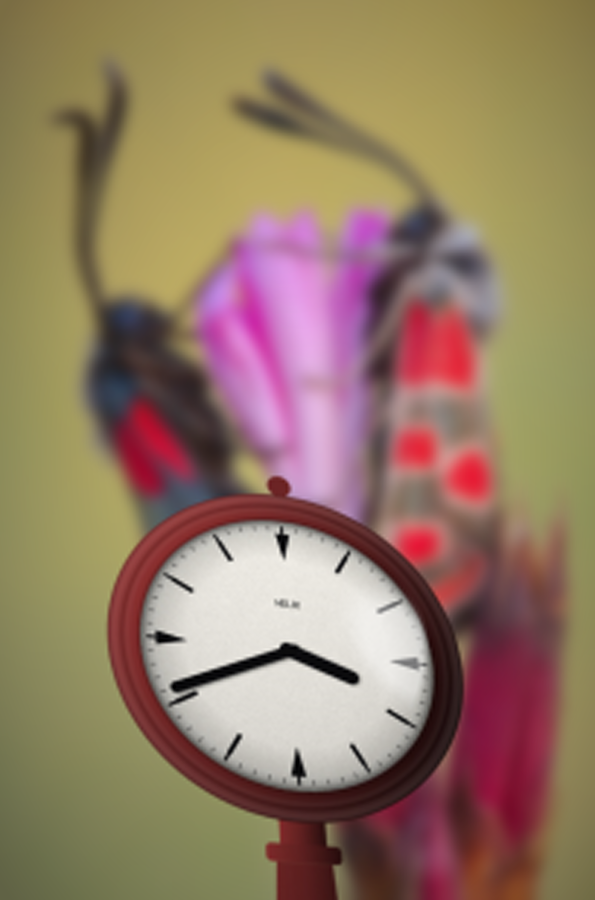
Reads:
h=3 m=41
